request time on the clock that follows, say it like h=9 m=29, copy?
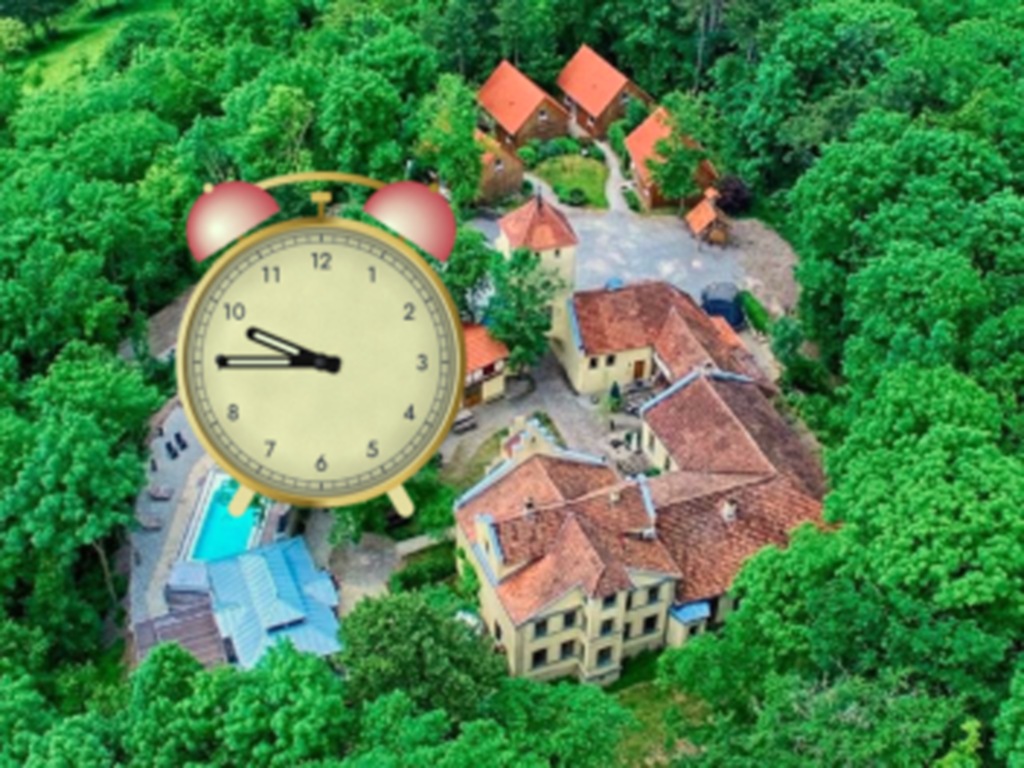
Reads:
h=9 m=45
